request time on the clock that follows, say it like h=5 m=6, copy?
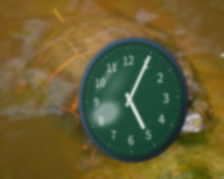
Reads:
h=5 m=5
